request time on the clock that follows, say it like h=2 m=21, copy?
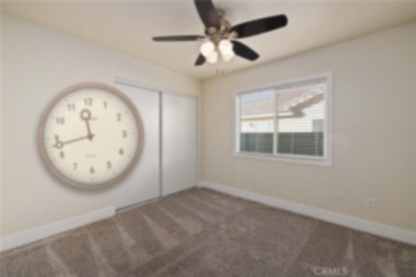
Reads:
h=11 m=43
